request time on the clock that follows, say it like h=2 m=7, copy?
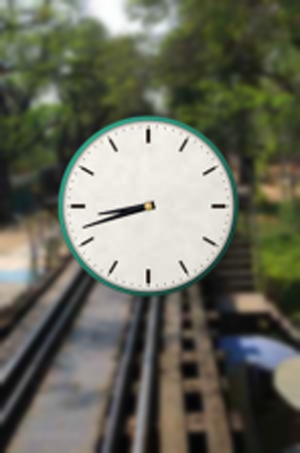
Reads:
h=8 m=42
